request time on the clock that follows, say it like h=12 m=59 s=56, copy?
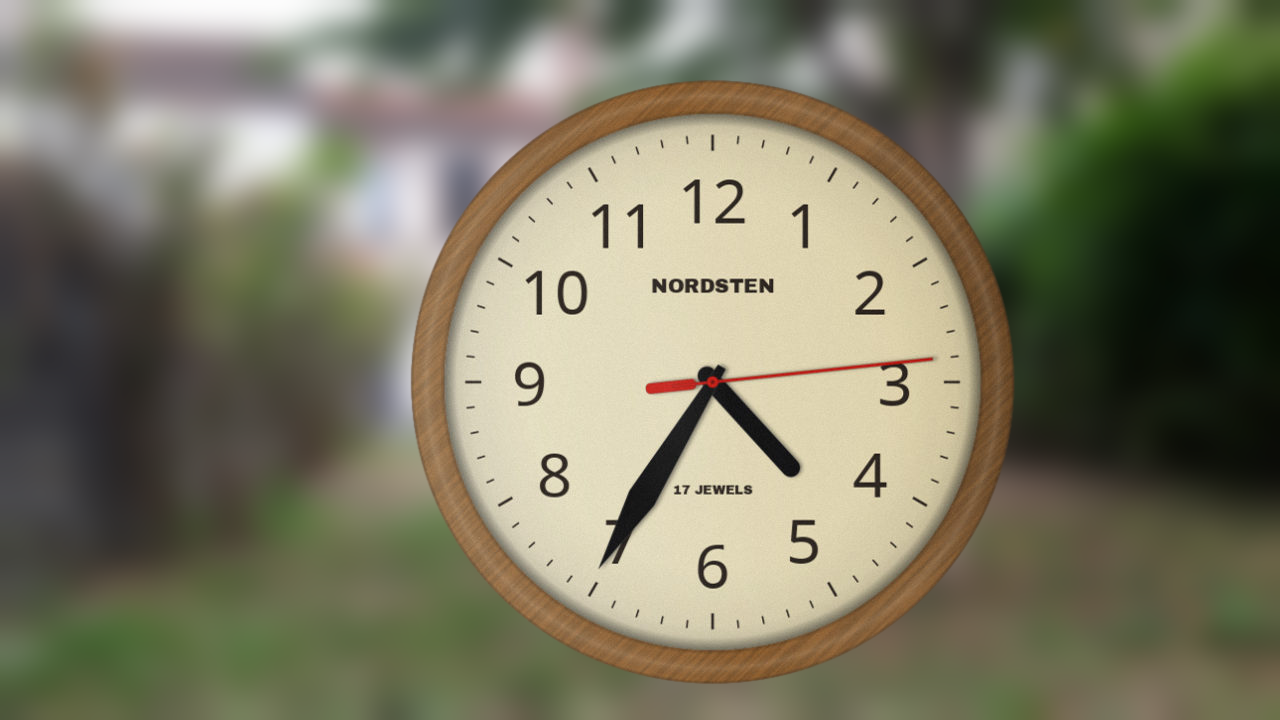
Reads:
h=4 m=35 s=14
